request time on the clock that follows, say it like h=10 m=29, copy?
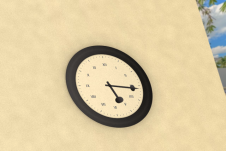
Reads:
h=5 m=16
